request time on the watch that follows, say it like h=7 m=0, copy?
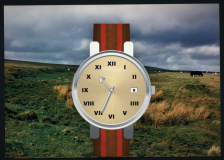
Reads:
h=10 m=34
